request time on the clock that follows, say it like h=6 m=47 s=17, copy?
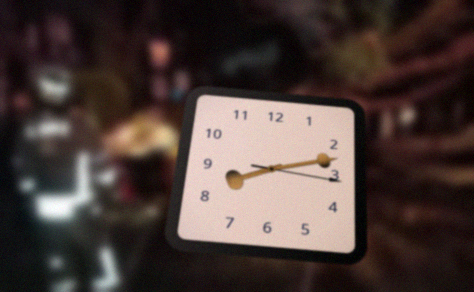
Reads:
h=8 m=12 s=16
